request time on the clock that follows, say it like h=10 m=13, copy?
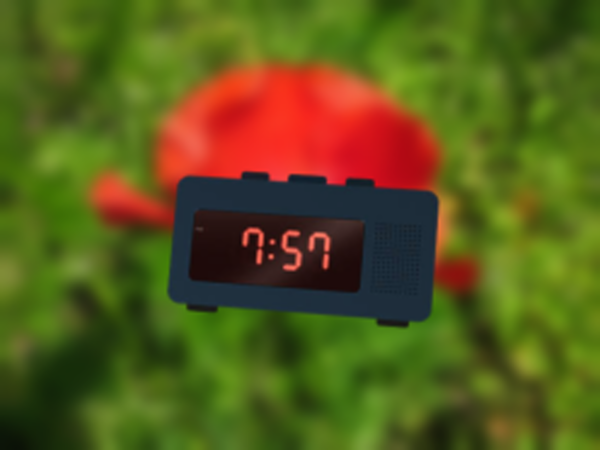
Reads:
h=7 m=57
